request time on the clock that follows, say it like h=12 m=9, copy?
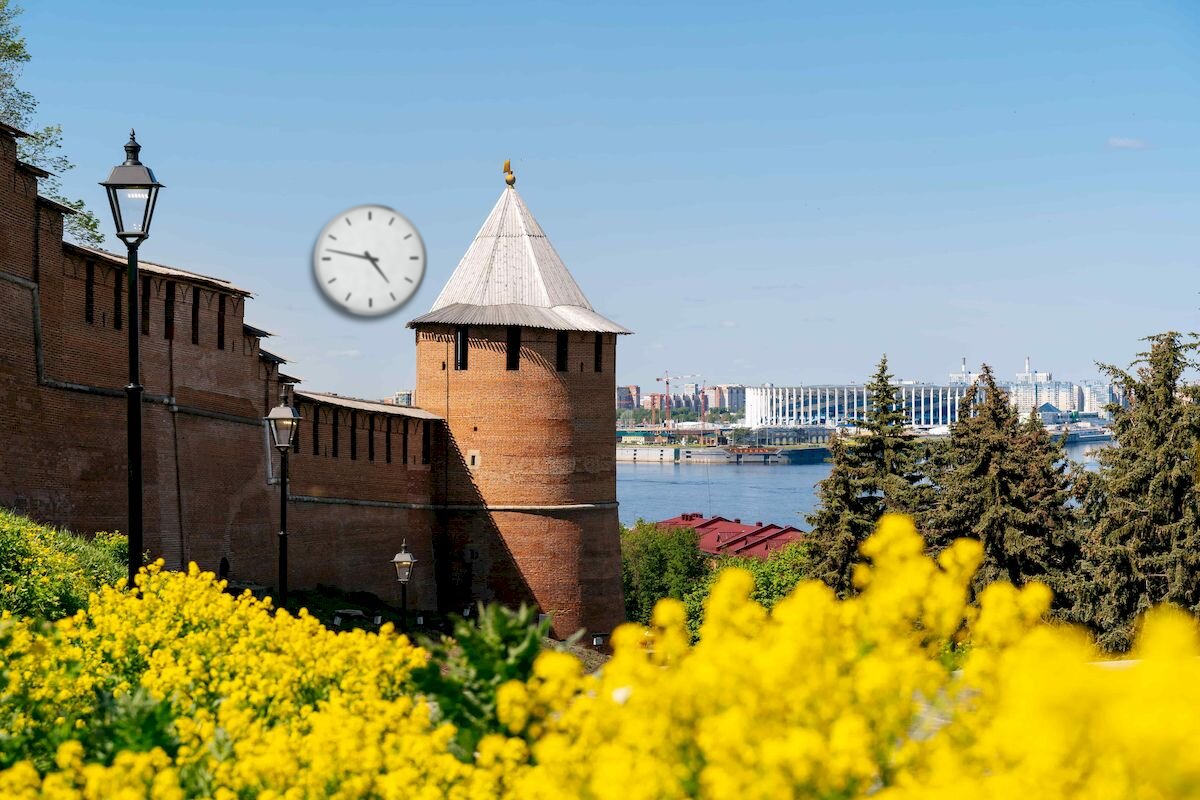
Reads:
h=4 m=47
